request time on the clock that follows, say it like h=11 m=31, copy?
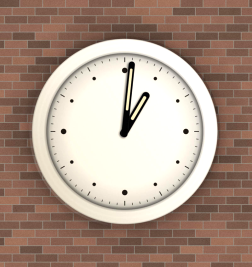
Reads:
h=1 m=1
